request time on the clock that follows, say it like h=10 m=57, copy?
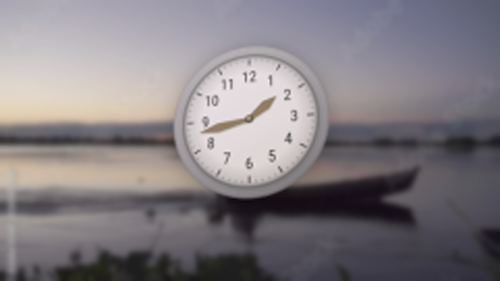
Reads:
h=1 m=43
